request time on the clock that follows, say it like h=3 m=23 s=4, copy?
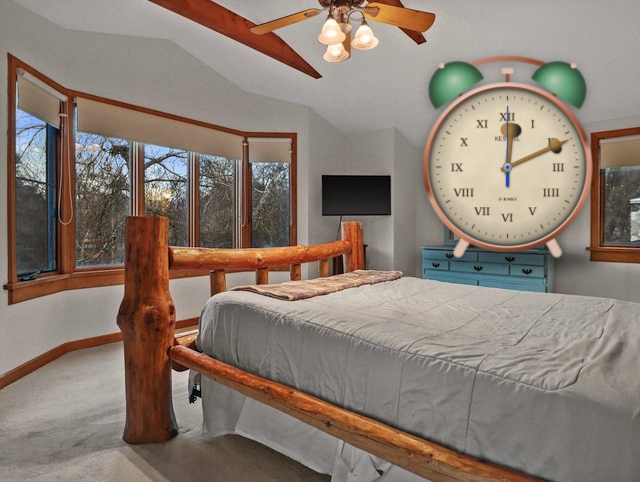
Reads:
h=12 m=11 s=0
